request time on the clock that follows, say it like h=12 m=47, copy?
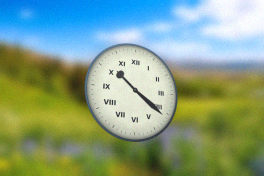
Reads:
h=10 m=21
